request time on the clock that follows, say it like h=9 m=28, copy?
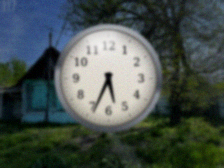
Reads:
h=5 m=34
